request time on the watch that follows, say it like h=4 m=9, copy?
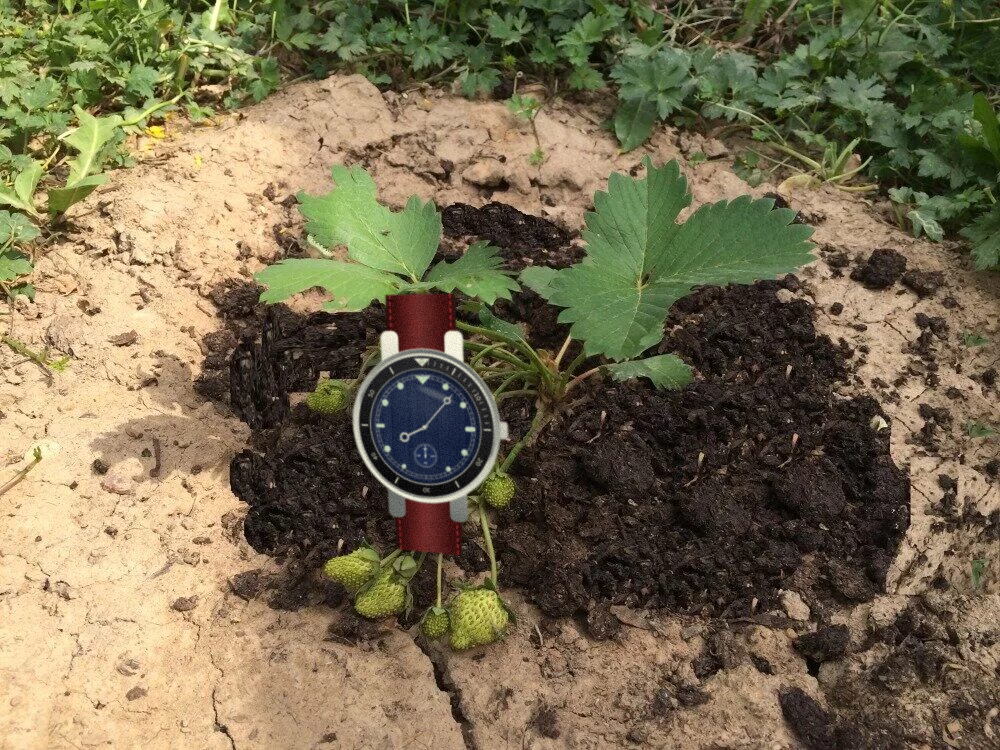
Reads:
h=8 m=7
